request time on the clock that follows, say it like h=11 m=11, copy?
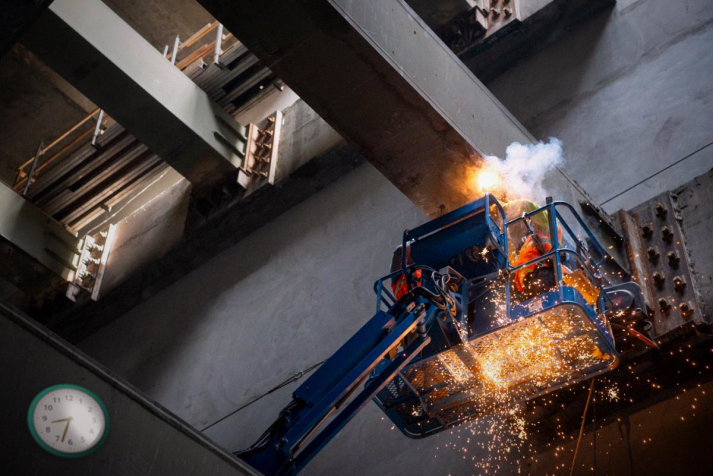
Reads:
h=8 m=33
